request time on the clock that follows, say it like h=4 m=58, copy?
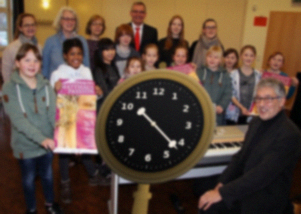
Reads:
h=10 m=22
